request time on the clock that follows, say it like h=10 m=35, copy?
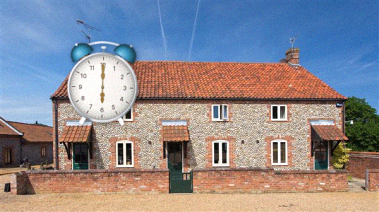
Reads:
h=6 m=0
